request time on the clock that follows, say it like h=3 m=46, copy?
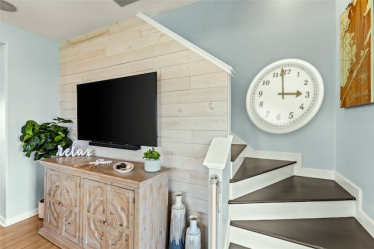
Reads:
h=2 m=58
